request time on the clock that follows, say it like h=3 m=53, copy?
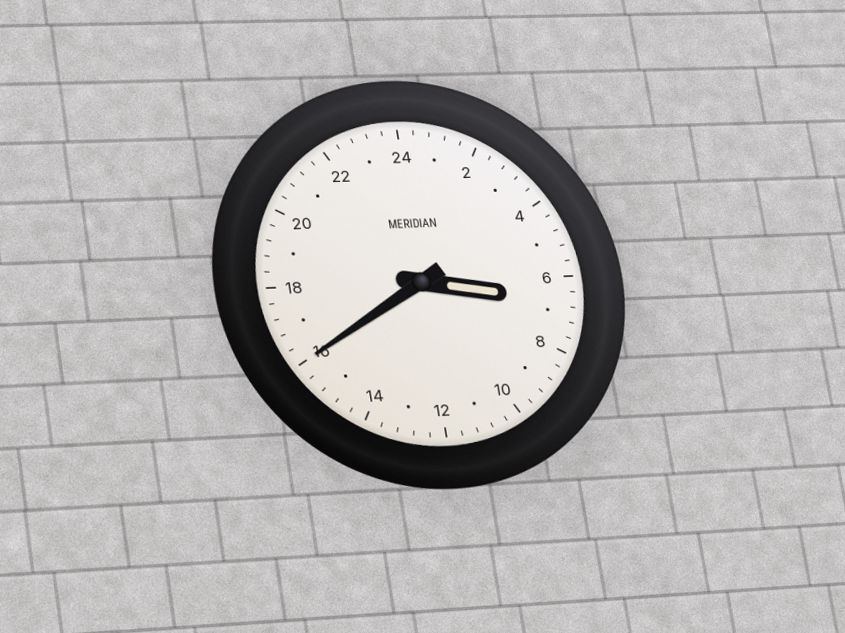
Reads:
h=6 m=40
